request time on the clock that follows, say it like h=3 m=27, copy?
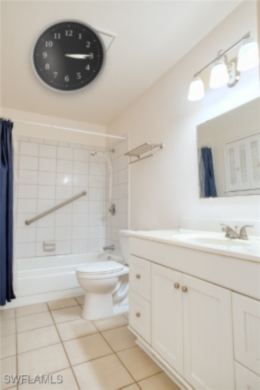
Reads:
h=3 m=15
